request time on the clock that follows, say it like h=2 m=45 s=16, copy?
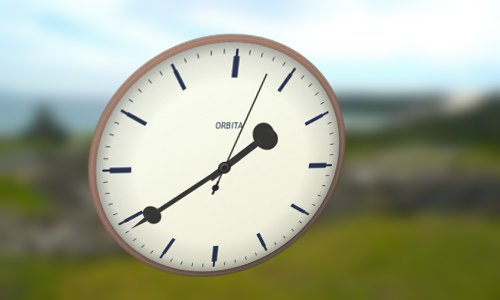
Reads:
h=1 m=39 s=3
